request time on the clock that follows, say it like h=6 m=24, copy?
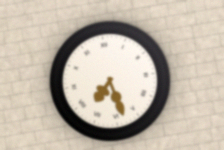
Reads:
h=7 m=28
